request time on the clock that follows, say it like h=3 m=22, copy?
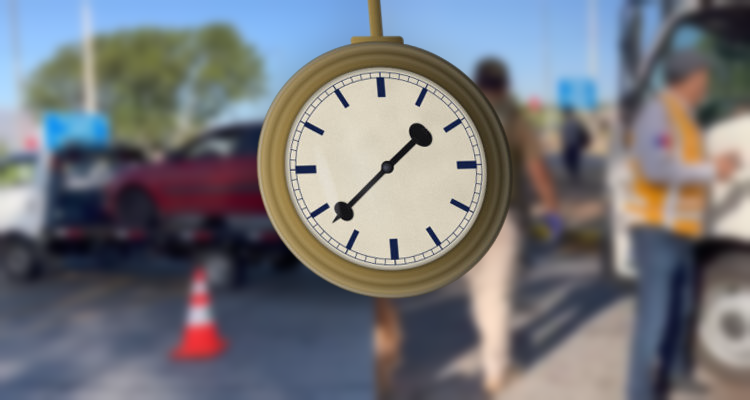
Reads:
h=1 m=38
